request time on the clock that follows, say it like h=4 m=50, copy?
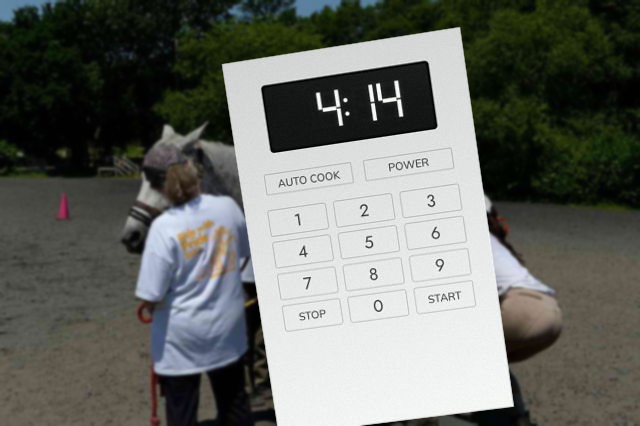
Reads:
h=4 m=14
